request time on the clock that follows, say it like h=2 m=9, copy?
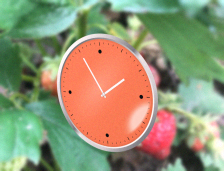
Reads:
h=1 m=55
